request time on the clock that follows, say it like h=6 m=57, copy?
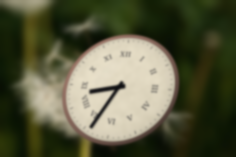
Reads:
h=8 m=34
